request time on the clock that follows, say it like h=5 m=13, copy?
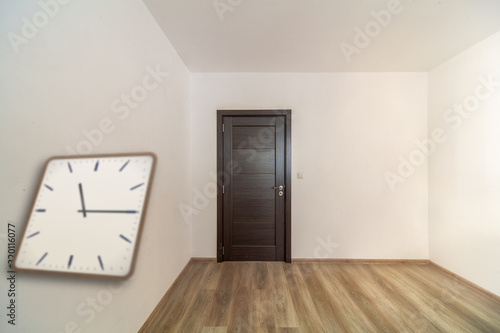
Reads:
h=11 m=15
